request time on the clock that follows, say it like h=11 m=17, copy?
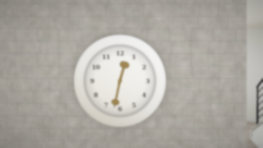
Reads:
h=12 m=32
